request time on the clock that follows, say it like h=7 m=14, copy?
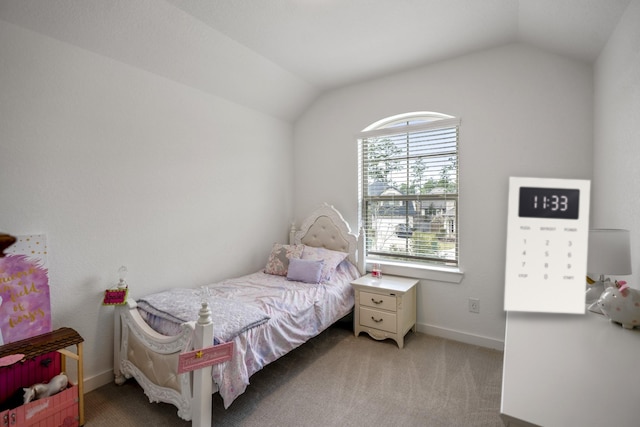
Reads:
h=11 m=33
